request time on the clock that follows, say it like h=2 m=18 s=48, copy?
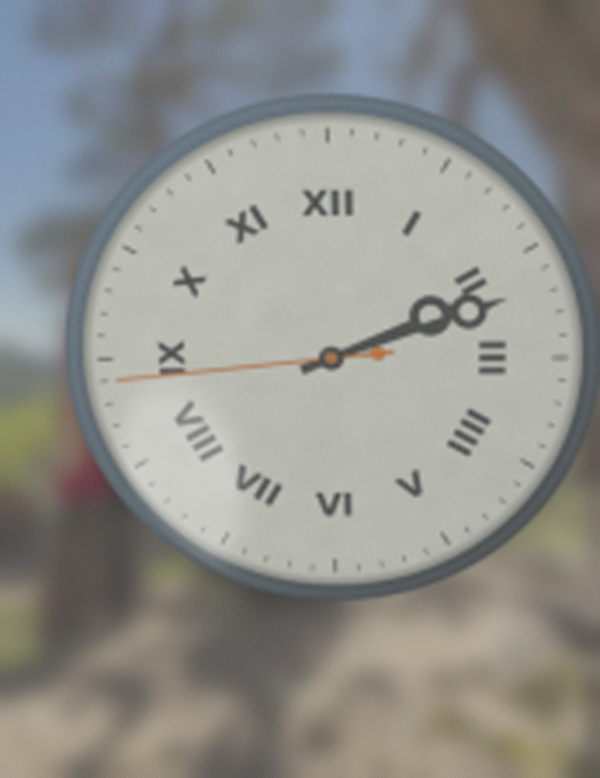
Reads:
h=2 m=11 s=44
